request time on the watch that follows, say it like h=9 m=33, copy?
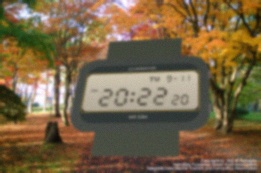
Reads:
h=20 m=22
